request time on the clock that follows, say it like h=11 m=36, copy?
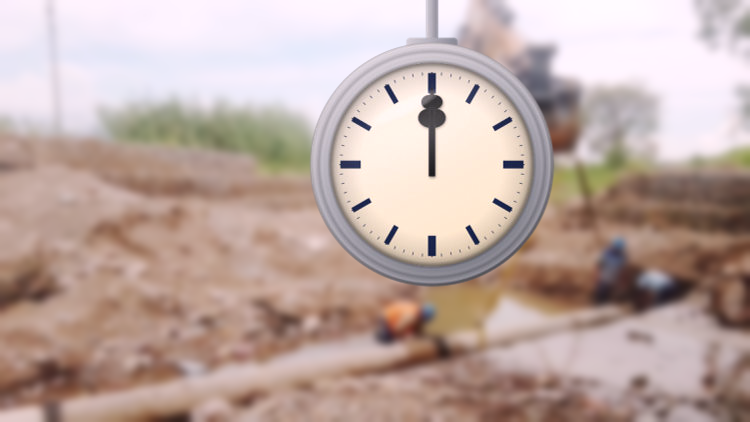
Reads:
h=12 m=0
